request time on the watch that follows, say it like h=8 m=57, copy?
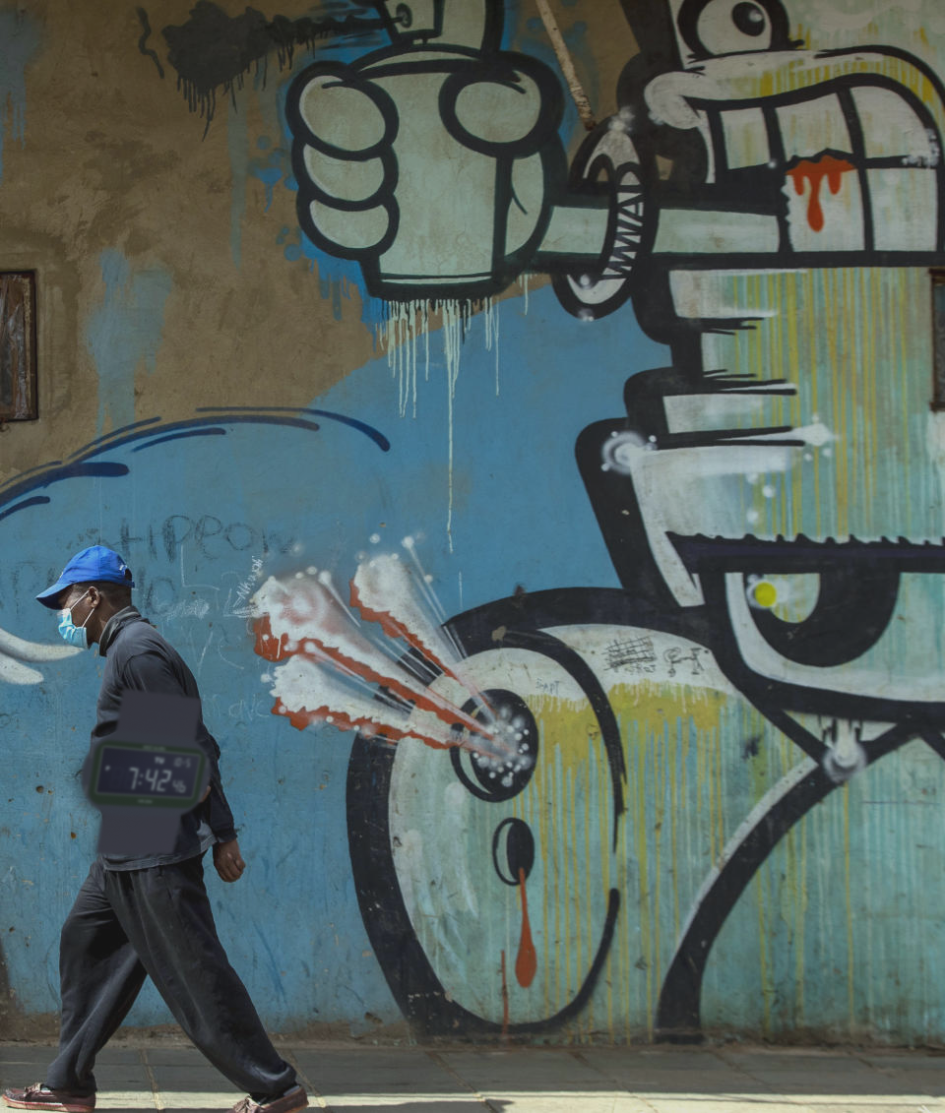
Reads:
h=7 m=42
